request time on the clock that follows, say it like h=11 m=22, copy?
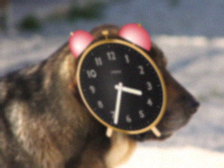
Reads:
h=3 m=34
